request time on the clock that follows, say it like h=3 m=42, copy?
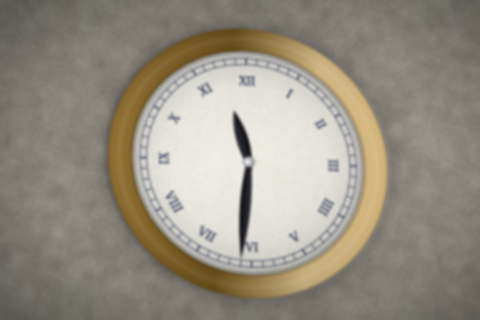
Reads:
h=11 m=31
